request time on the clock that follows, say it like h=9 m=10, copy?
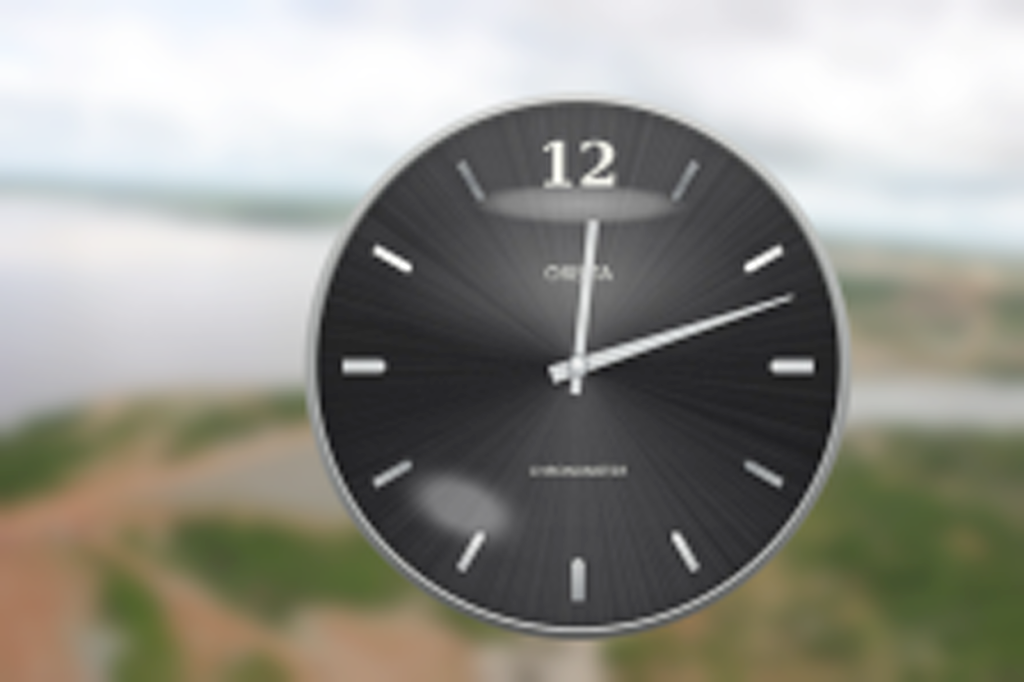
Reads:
h=12 m=12
